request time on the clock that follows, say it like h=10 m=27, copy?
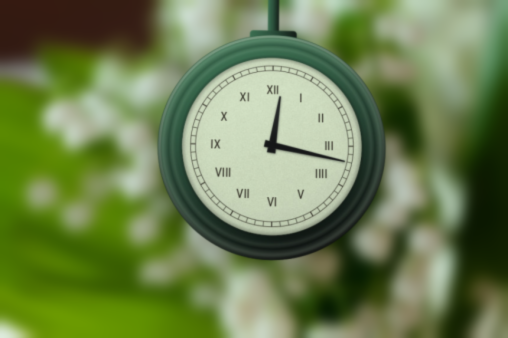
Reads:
h=12 m=17
